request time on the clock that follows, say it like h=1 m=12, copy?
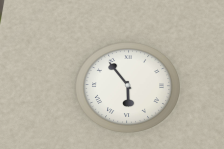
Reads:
h=5 m=54
